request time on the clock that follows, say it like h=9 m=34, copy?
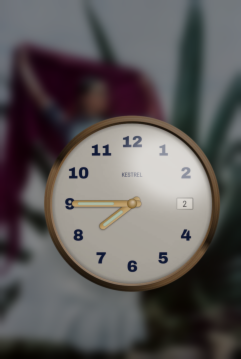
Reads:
h=7 m=45
